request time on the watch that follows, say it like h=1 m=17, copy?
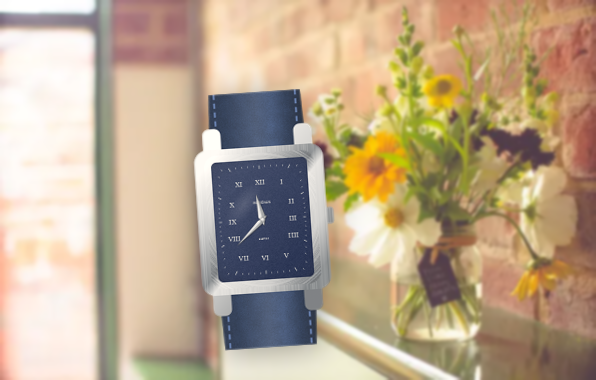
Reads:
h=11 m=38
